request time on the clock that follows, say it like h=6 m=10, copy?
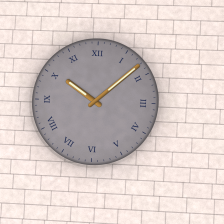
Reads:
h=10 m=8
